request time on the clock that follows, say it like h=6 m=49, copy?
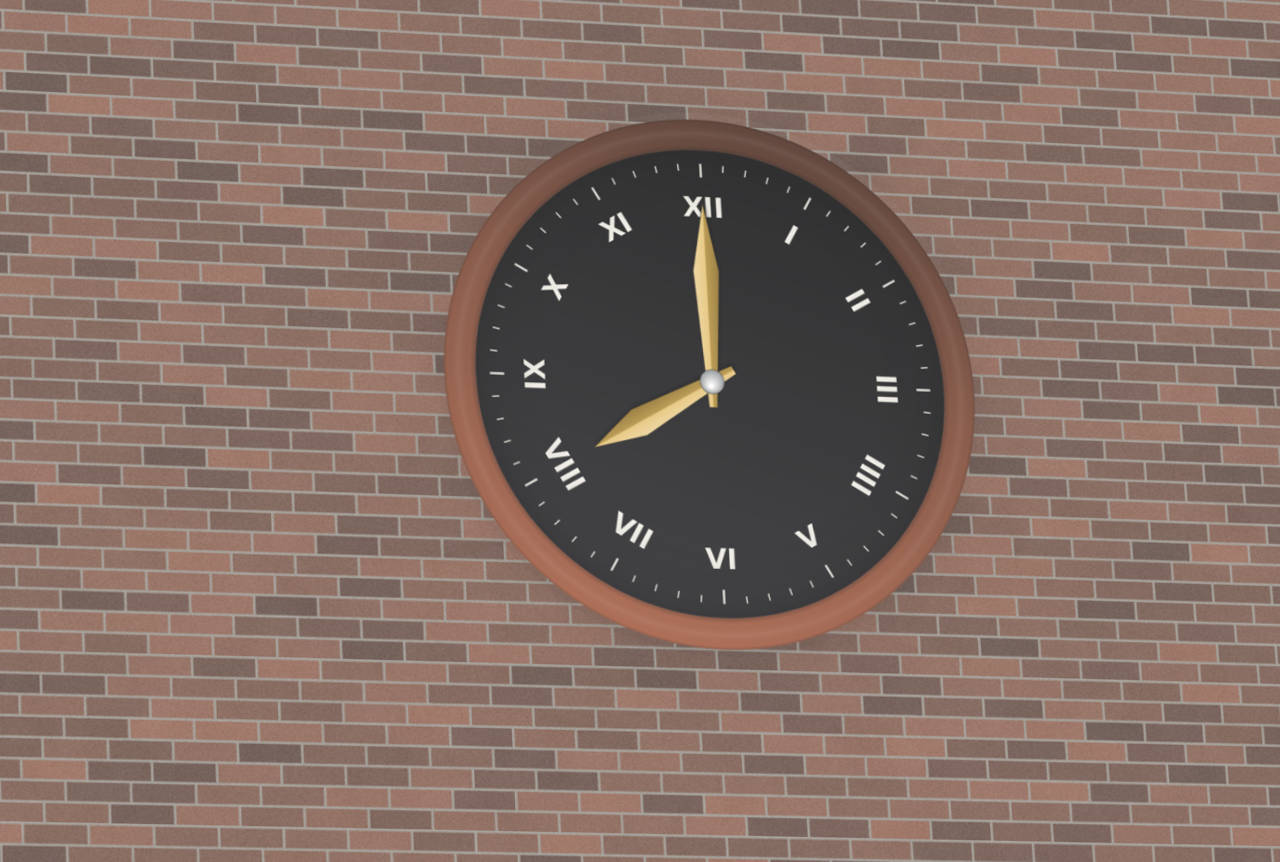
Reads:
h=8 m=0
